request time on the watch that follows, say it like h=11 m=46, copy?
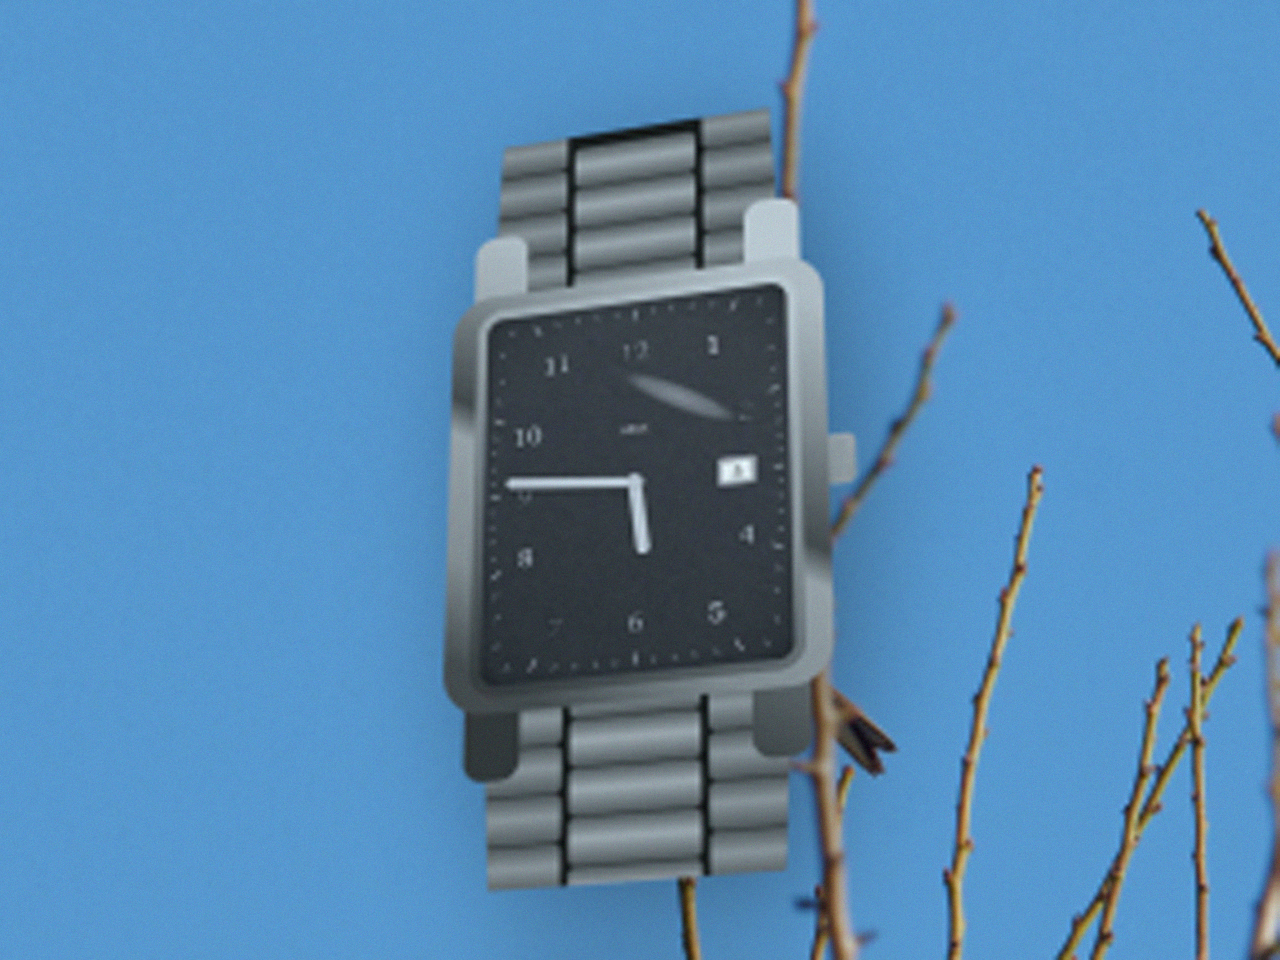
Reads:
h=5 m=46
